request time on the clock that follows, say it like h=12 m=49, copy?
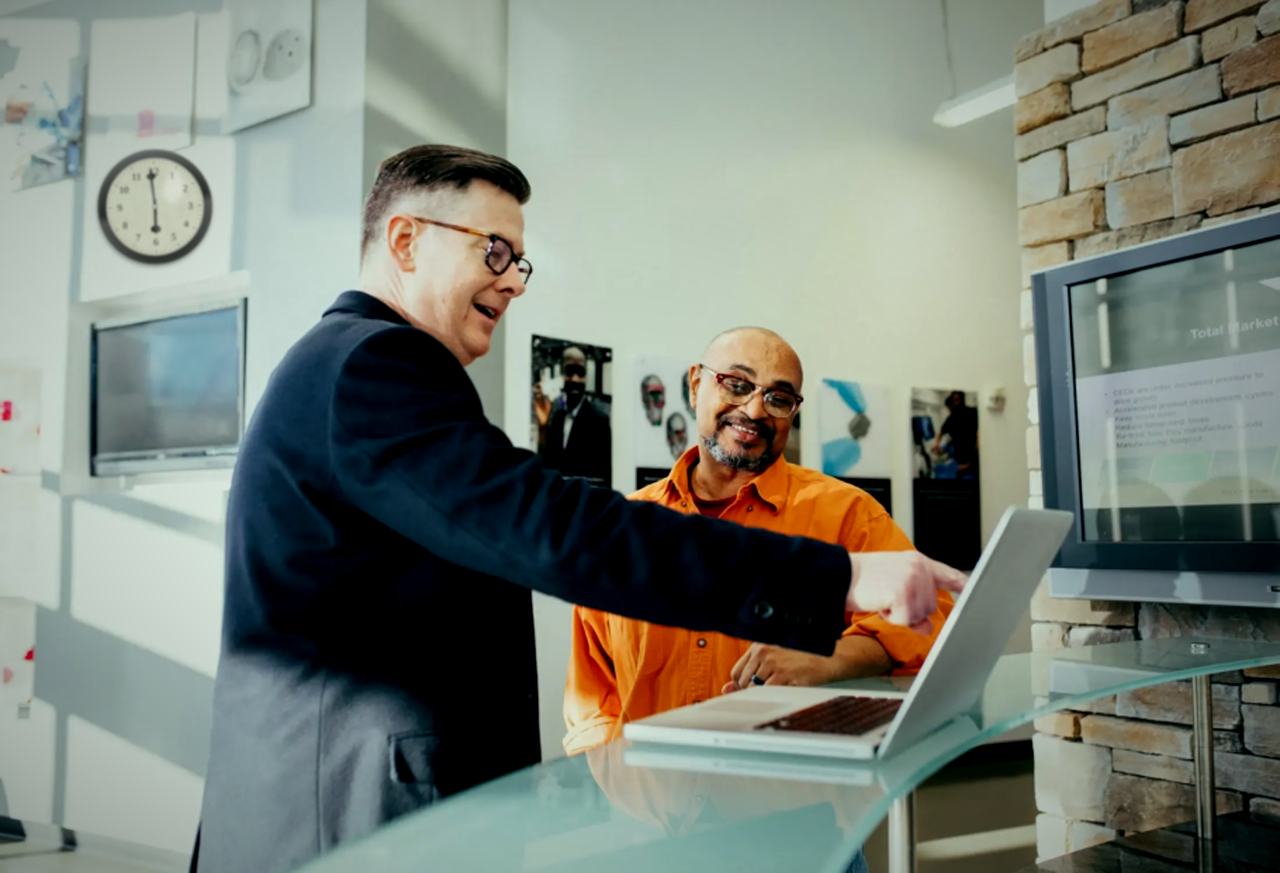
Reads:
h=5 m=59
